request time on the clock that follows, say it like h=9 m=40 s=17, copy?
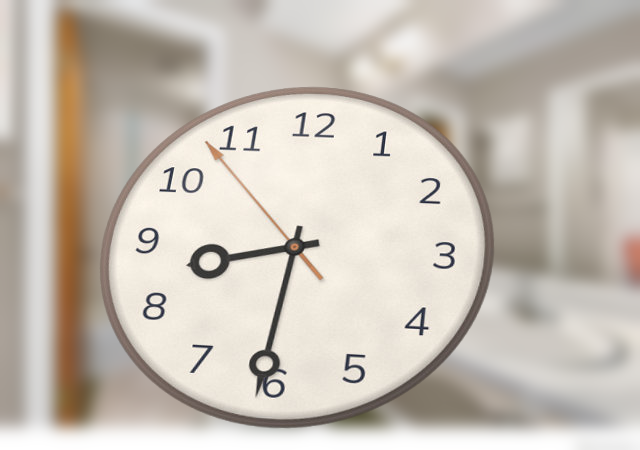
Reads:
h=8 m=30 s=53
